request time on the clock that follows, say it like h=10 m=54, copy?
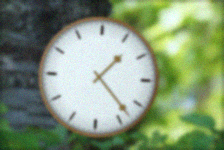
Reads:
h=1 m=23
